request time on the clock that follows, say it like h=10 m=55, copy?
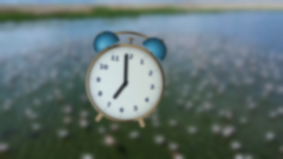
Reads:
h=6 m=59
